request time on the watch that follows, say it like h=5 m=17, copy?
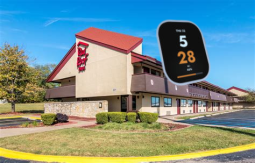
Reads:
h=5 m=28
